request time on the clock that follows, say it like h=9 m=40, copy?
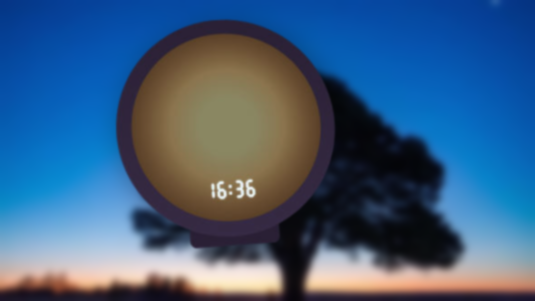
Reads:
h=16 m=36
